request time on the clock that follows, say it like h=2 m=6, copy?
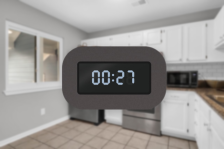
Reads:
h=0 m=27
